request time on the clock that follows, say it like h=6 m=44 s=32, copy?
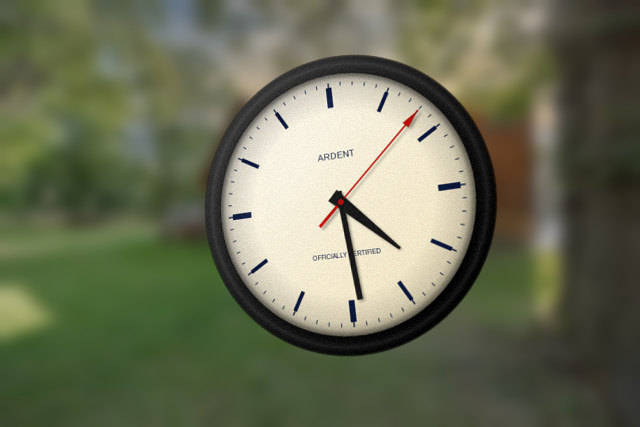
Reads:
h=4 m=29 s=8
